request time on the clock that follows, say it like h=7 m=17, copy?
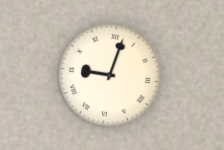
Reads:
h=9 m=2
